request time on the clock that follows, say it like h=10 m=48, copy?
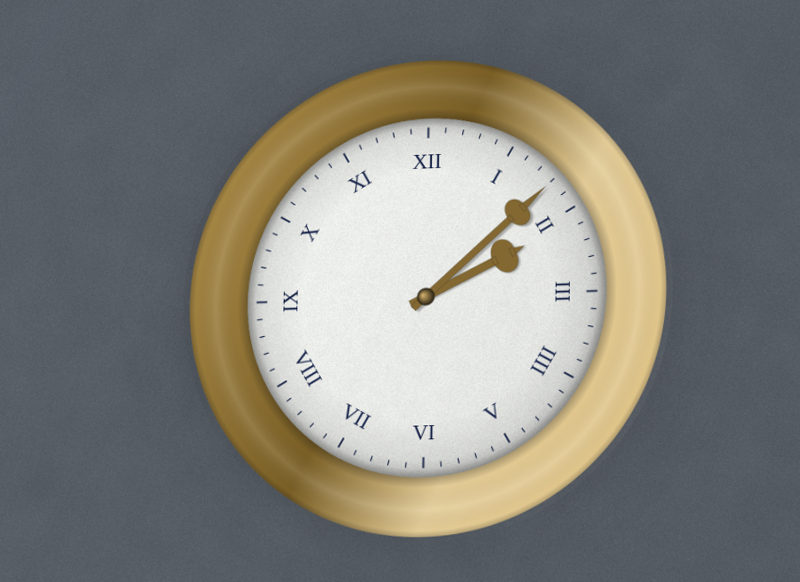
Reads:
h=2 m=8
